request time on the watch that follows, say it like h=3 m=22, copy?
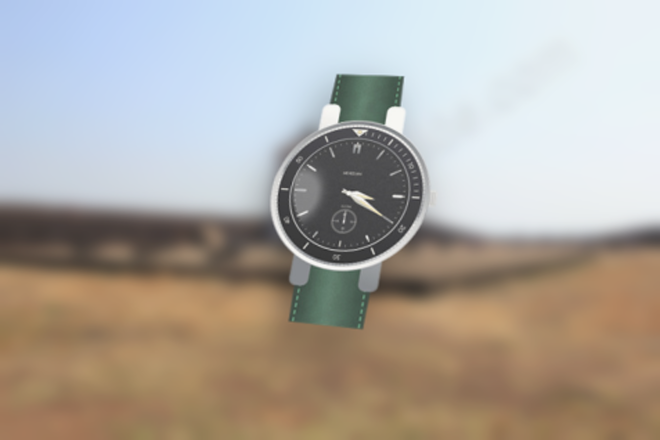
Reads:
h=3 m=20
